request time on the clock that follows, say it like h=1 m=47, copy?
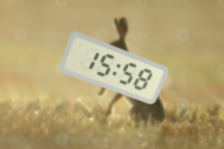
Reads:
h=15 m=58
